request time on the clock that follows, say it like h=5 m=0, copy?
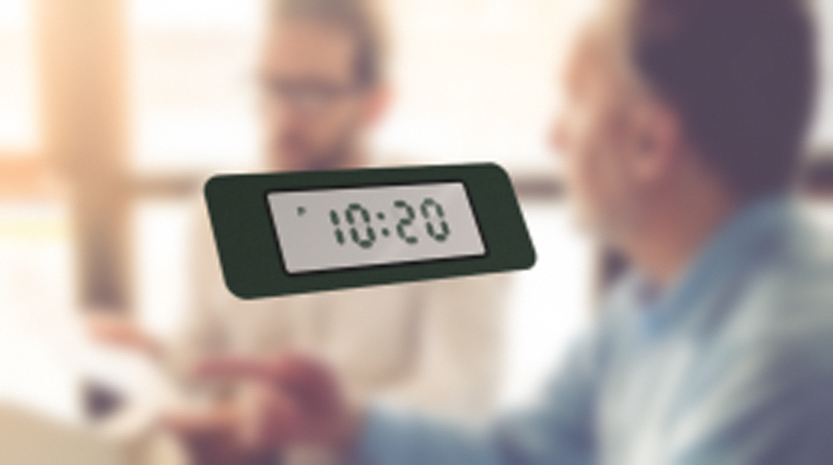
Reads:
h=10 m=20
